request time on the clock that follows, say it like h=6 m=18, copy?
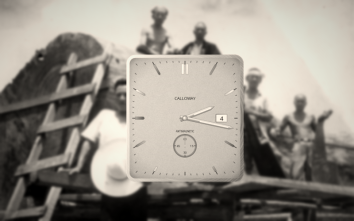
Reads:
h=2 m=17
